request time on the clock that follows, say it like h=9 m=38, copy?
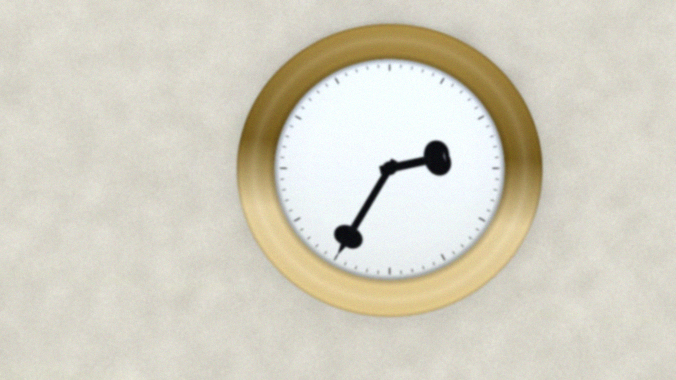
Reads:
h=2 m=35
